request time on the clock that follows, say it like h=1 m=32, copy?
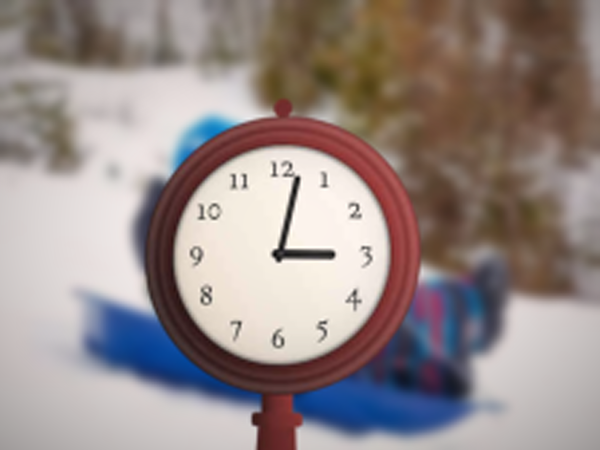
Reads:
h=3 m=2
